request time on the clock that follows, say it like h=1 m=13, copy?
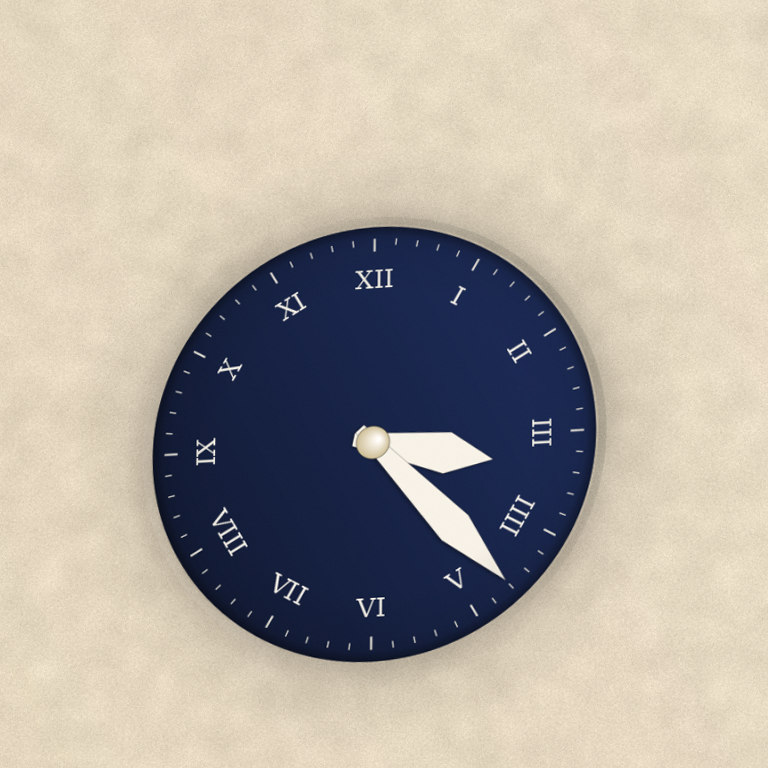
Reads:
h=3 m=23
